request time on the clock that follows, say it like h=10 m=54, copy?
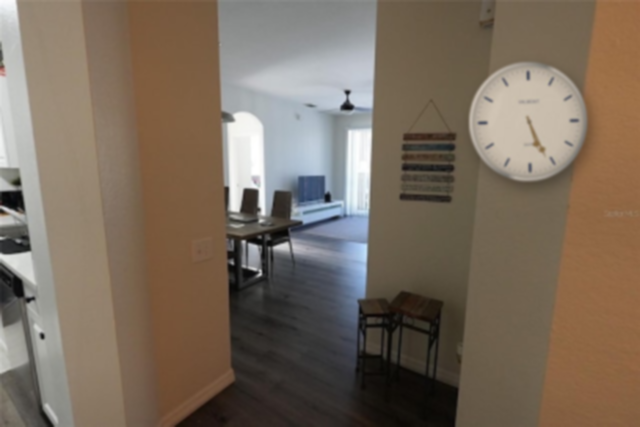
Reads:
h=5 m=26
